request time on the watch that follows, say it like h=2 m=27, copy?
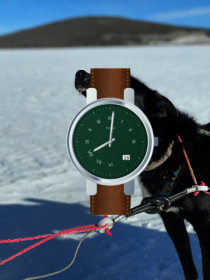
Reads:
h=8 m=1
